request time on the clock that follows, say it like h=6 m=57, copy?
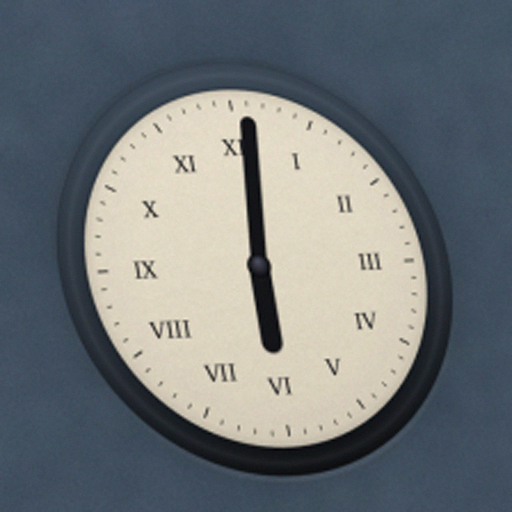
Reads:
h=6 m=1
